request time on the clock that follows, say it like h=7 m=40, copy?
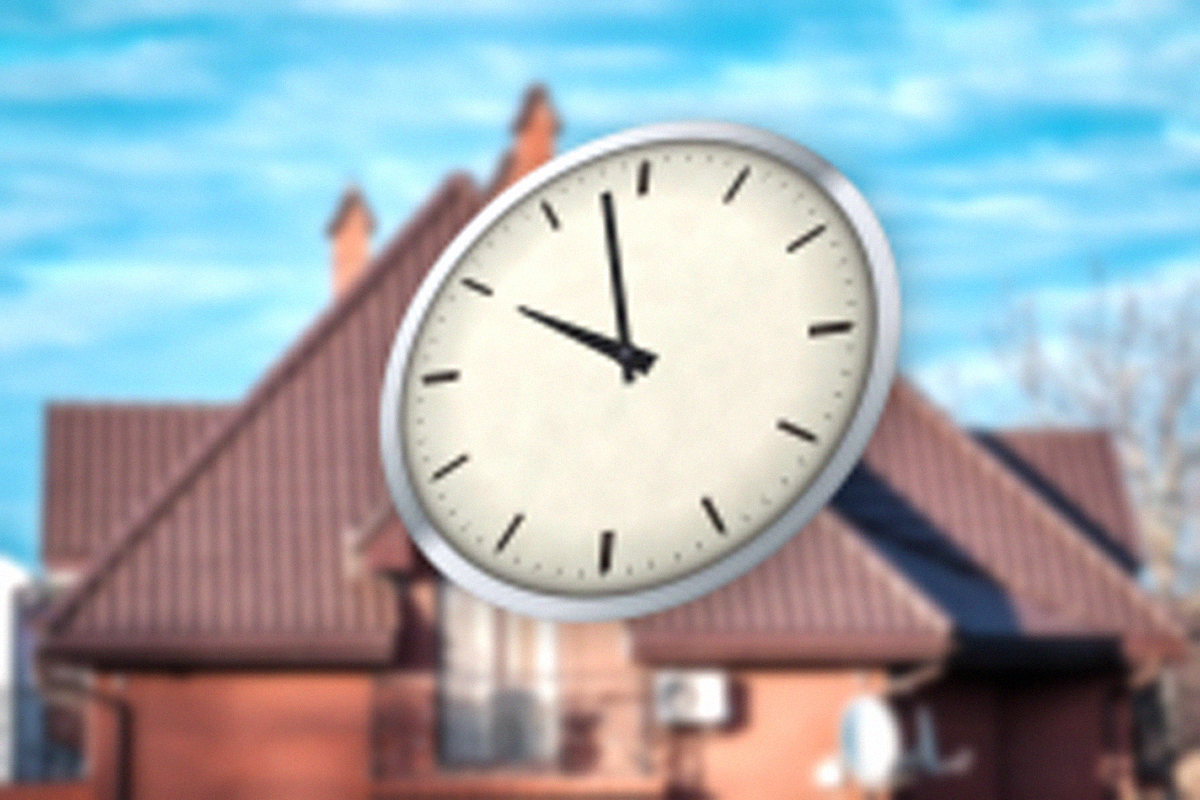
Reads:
h=9 m=58
